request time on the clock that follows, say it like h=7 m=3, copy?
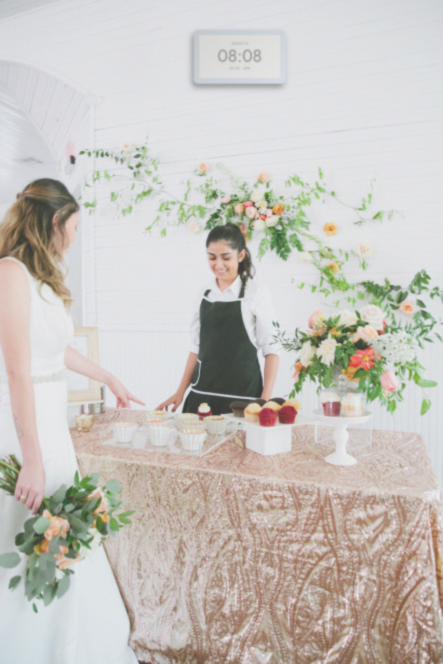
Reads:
h=8 m=8
